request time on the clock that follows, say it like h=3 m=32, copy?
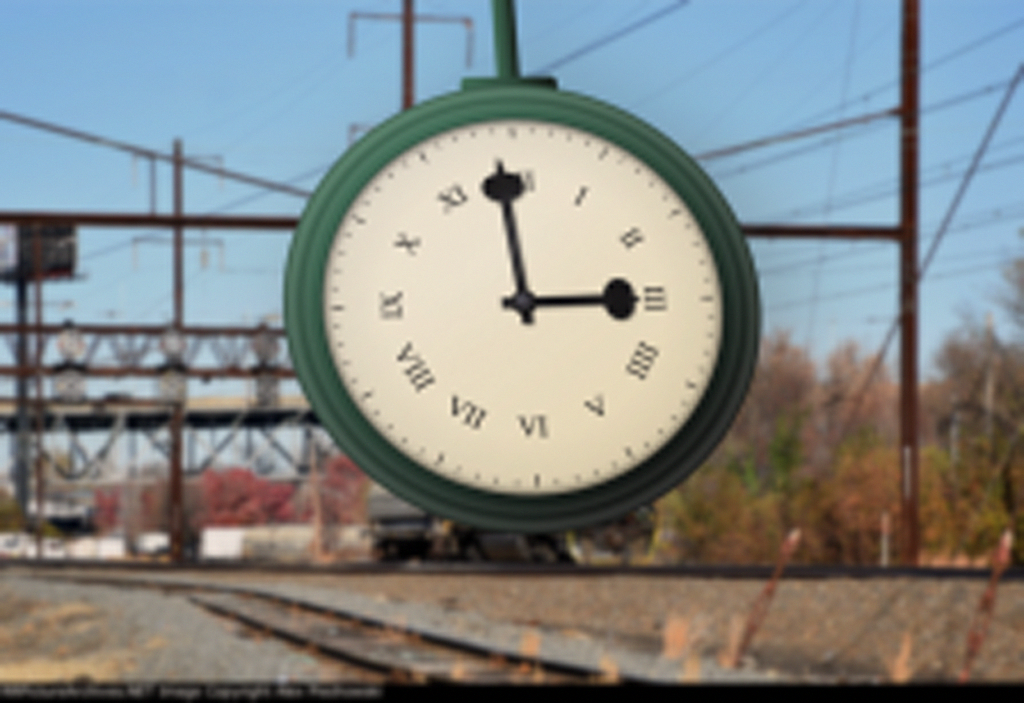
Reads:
h=2 m=59
